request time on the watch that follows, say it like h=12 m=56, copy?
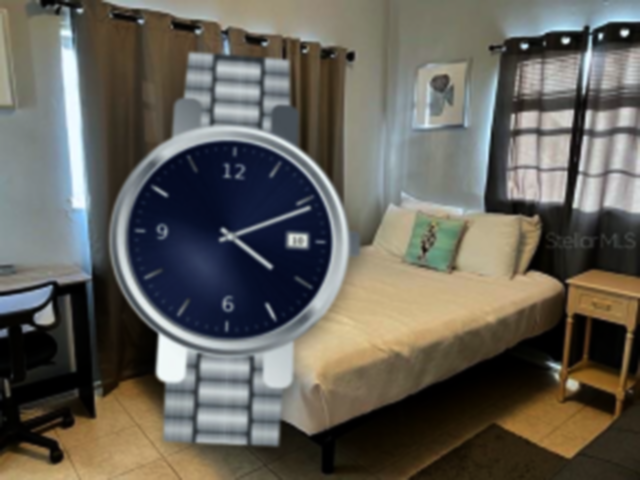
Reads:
h=4 m=11
